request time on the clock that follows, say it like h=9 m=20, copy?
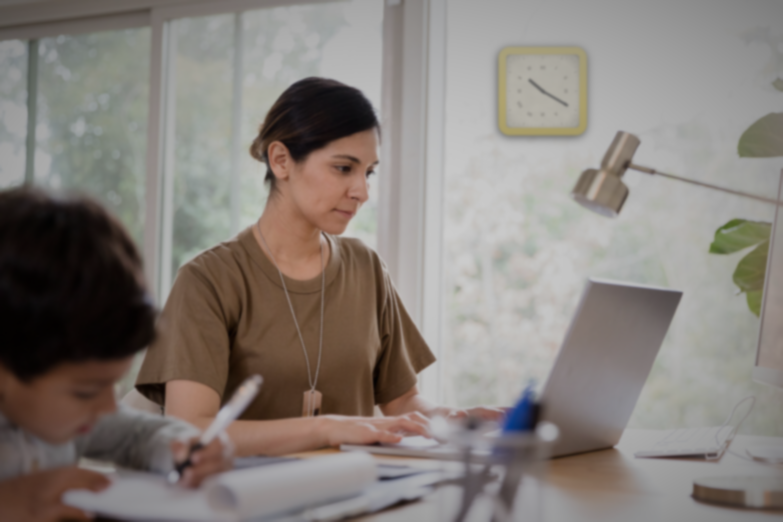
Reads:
h=10 m=20
